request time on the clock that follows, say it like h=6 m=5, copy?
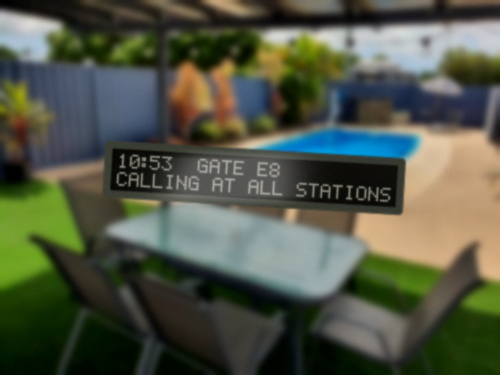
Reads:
h=10 m=53
